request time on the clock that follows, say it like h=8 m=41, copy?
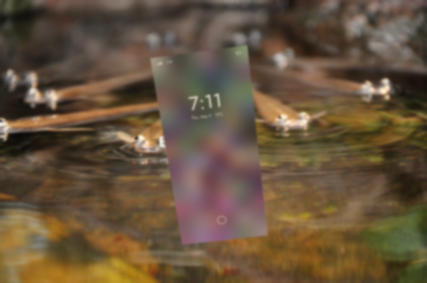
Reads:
h=7 m=11
